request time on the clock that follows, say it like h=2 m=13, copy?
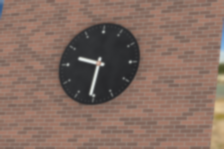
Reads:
h=9 m=31
